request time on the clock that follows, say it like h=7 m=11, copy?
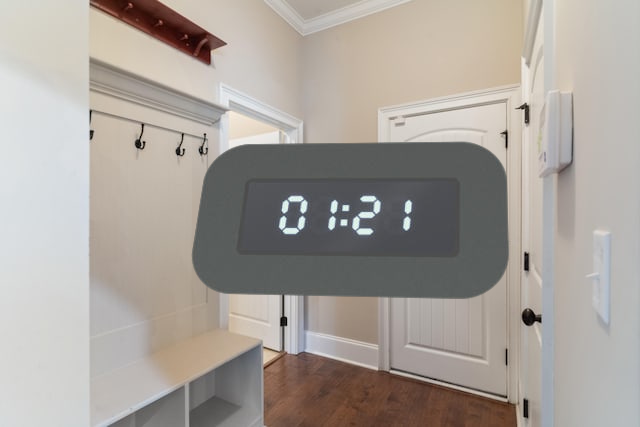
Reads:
h=1 m=21
